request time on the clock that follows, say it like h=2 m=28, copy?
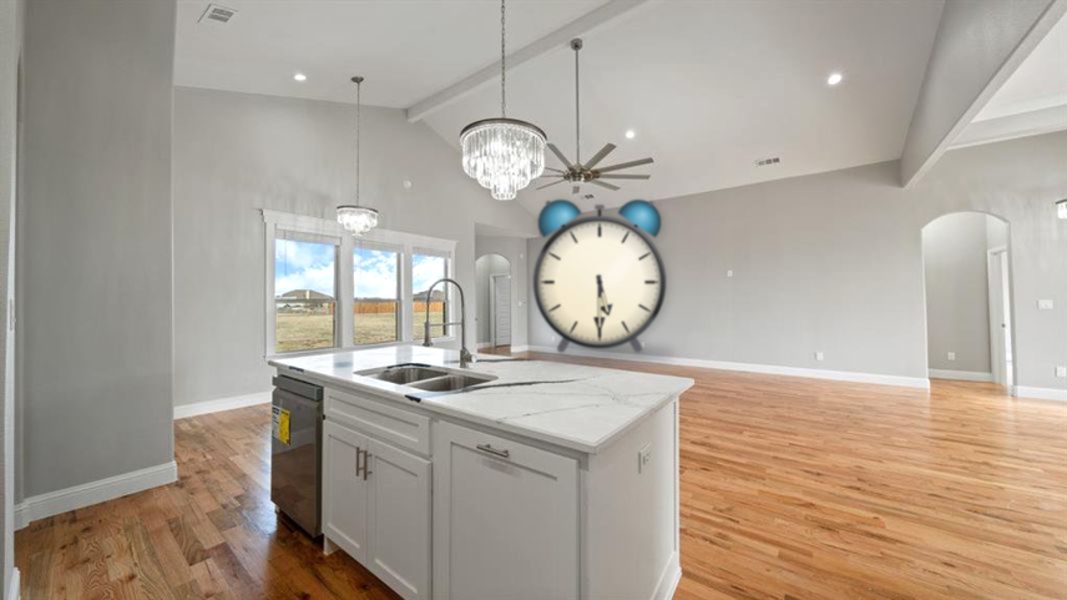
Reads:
h=5 m=30
